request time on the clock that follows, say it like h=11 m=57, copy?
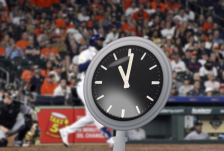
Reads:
h=11 m=1
